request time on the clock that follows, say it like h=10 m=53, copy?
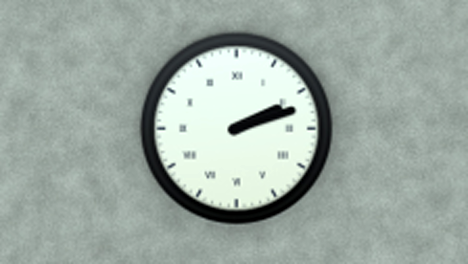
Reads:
h=2 m=12
